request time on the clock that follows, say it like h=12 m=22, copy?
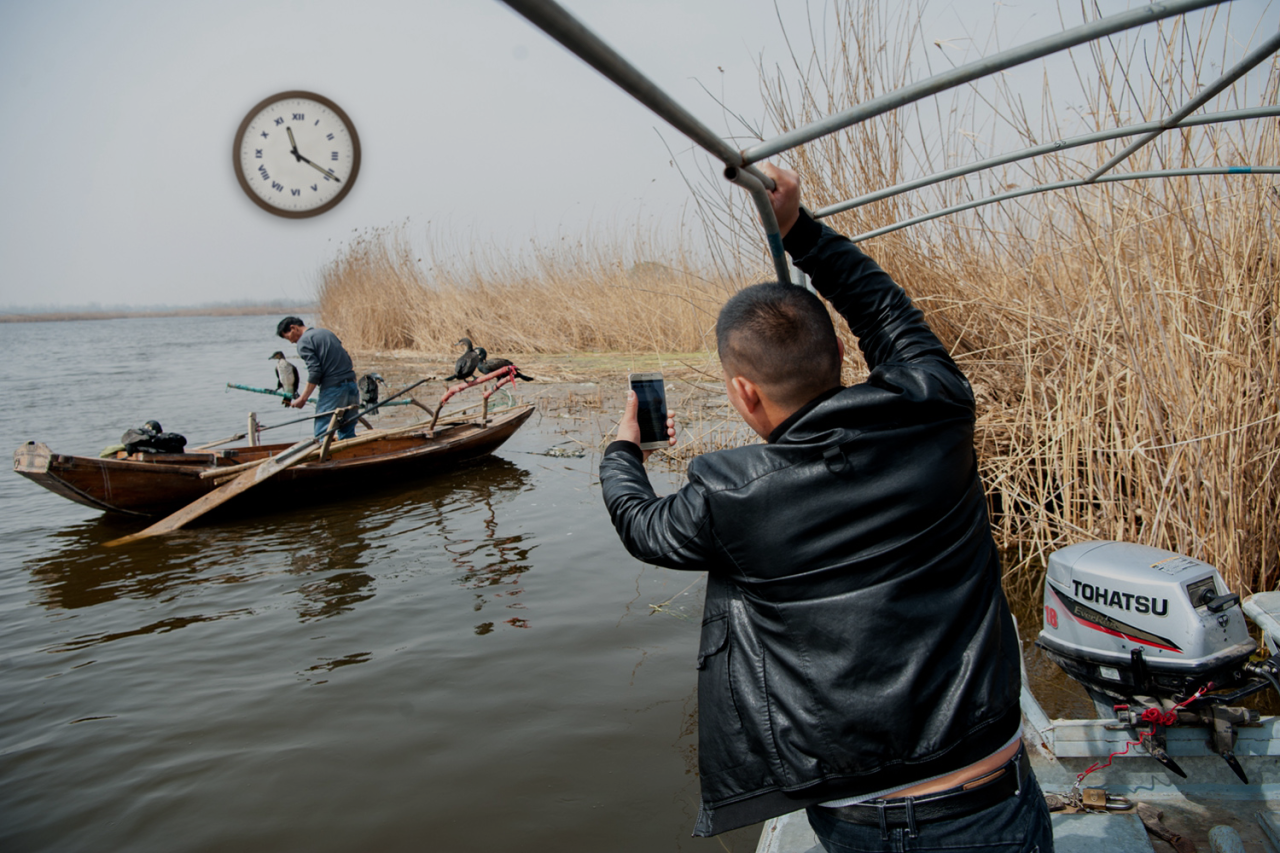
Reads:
h=11 m=20
